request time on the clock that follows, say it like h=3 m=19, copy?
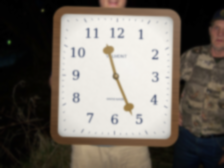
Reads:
h=11 m=26
